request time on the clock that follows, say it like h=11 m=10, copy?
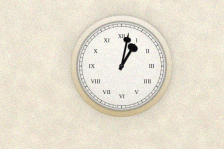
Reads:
h=1 m=2
